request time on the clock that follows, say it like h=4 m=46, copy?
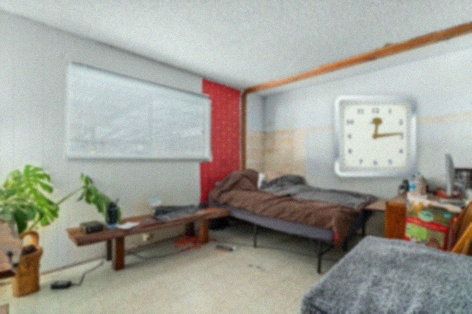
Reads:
h=12 m=14
